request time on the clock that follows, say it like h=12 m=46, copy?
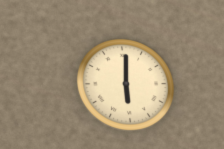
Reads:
h=6 m=1
